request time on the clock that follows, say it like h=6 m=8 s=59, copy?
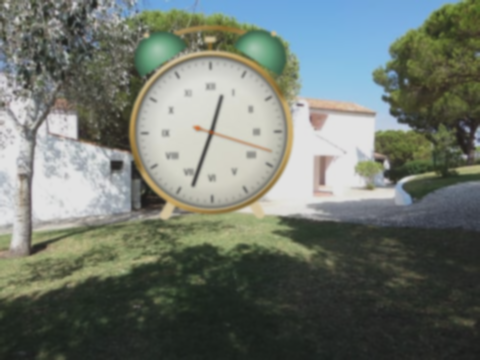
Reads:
h=12 m=33 s=18
